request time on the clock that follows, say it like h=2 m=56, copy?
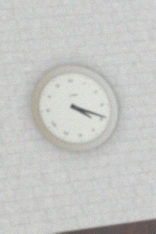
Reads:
h=4 m=19
